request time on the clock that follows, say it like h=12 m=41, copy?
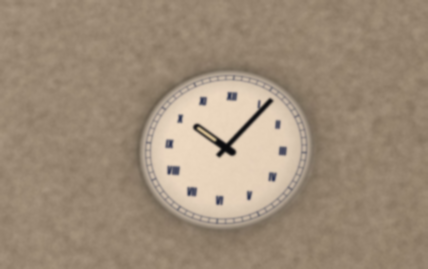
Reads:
h=10 m=6
